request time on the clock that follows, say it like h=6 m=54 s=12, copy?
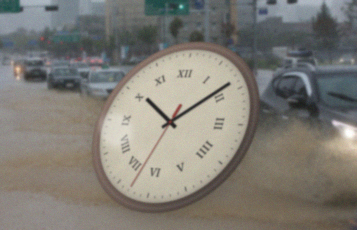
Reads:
h=10 m=8 s=33
